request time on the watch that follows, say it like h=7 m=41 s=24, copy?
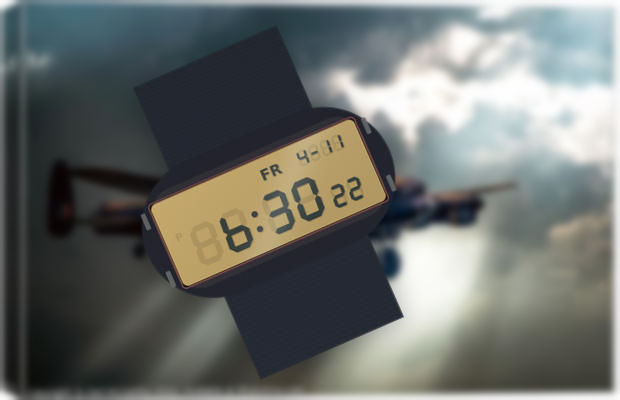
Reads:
h=6 m=30 s=22
